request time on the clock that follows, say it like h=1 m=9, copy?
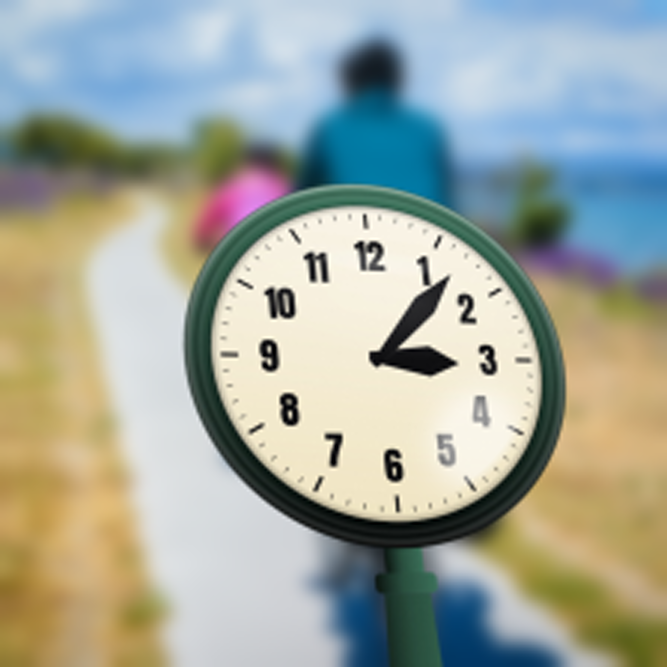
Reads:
h=3 m=7
